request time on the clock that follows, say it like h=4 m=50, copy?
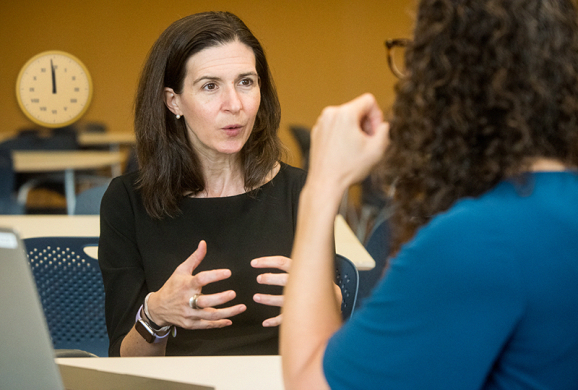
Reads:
h=11 m=59
